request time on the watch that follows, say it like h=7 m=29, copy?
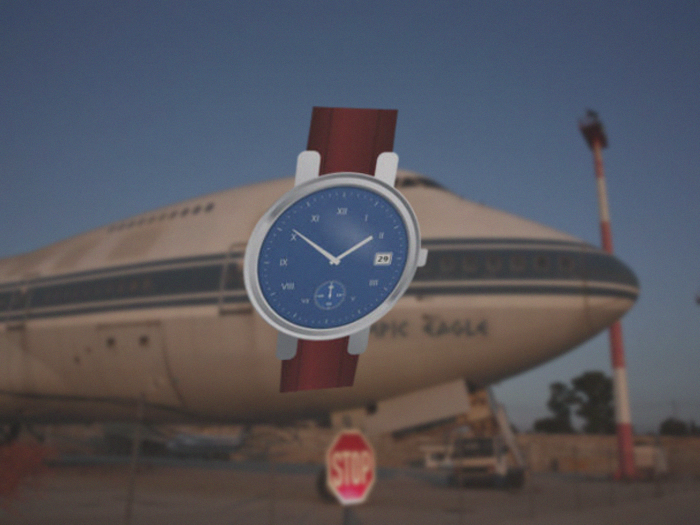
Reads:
h=1 m=51
